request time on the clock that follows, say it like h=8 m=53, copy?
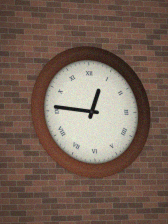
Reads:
h=12 m=46
